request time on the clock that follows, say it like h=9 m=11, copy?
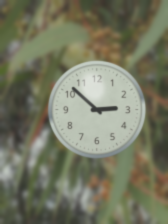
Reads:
h=2 m=52
